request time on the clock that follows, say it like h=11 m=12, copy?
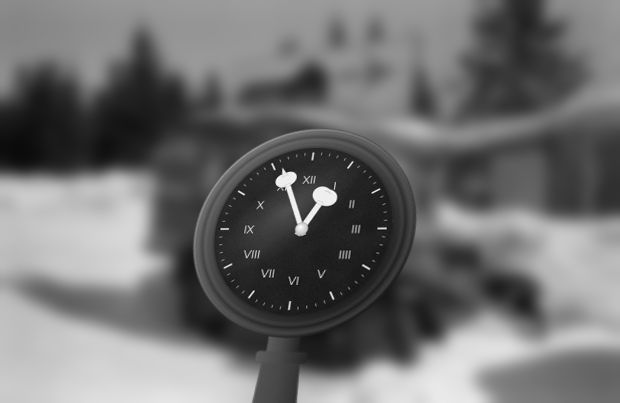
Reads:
h=12 m=56
